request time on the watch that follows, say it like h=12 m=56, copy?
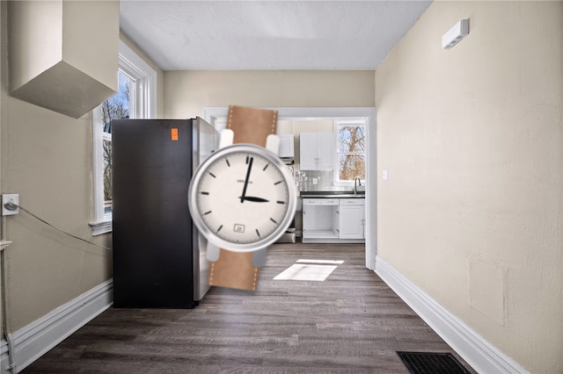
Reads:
h=3 m=1
